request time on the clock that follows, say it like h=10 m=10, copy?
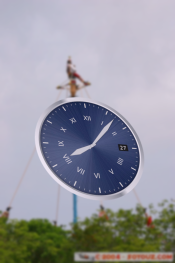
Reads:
h=8 m=7
